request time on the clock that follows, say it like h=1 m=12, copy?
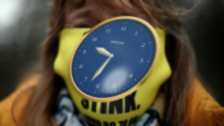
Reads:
h=9 m=33
